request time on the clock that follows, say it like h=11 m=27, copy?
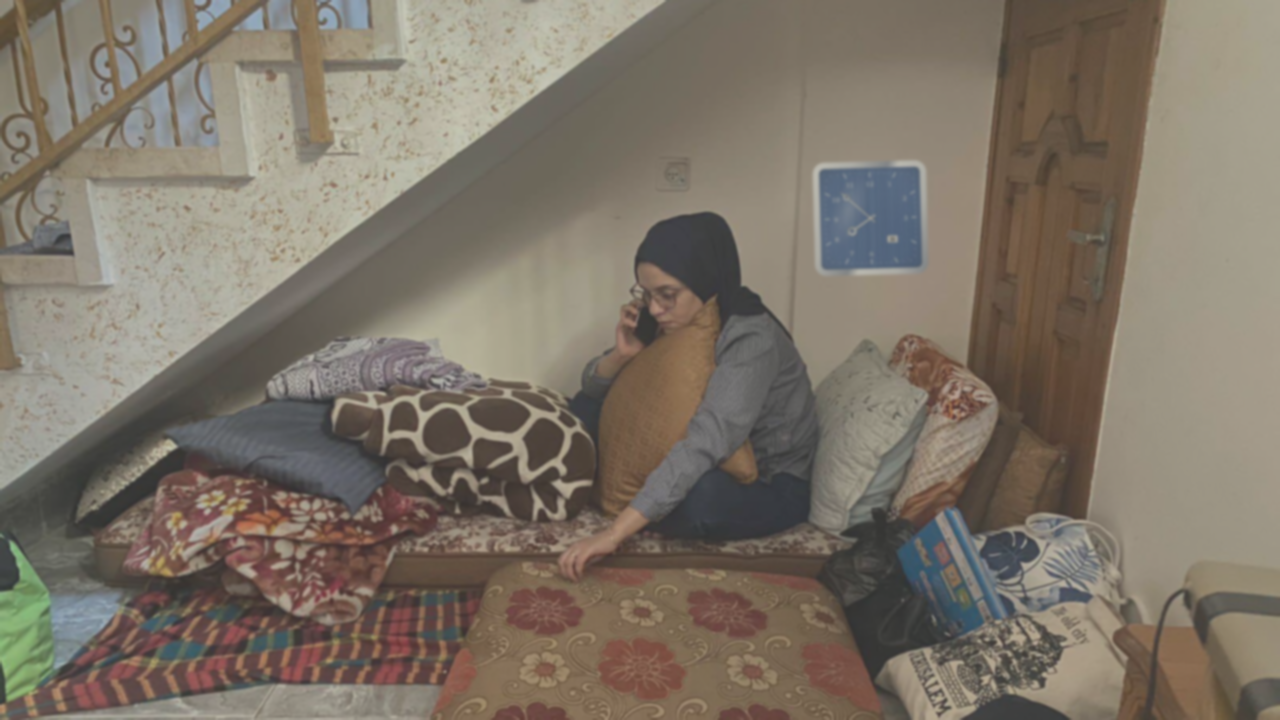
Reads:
h=7 m=52
